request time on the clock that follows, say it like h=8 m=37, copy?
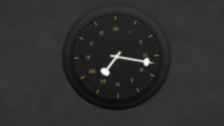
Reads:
h=7 m=17
